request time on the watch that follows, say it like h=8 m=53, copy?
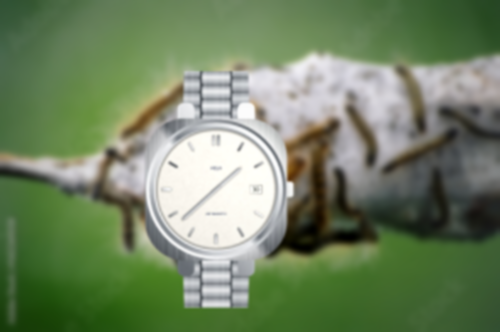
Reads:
h=1 m=38
